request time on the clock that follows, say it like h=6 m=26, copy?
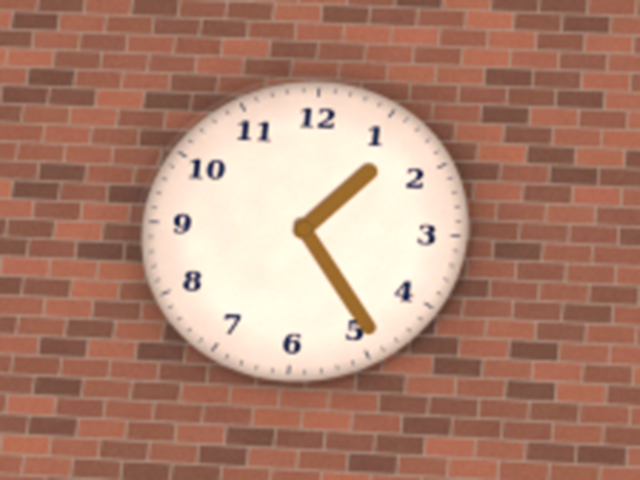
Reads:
h=1 m=24
